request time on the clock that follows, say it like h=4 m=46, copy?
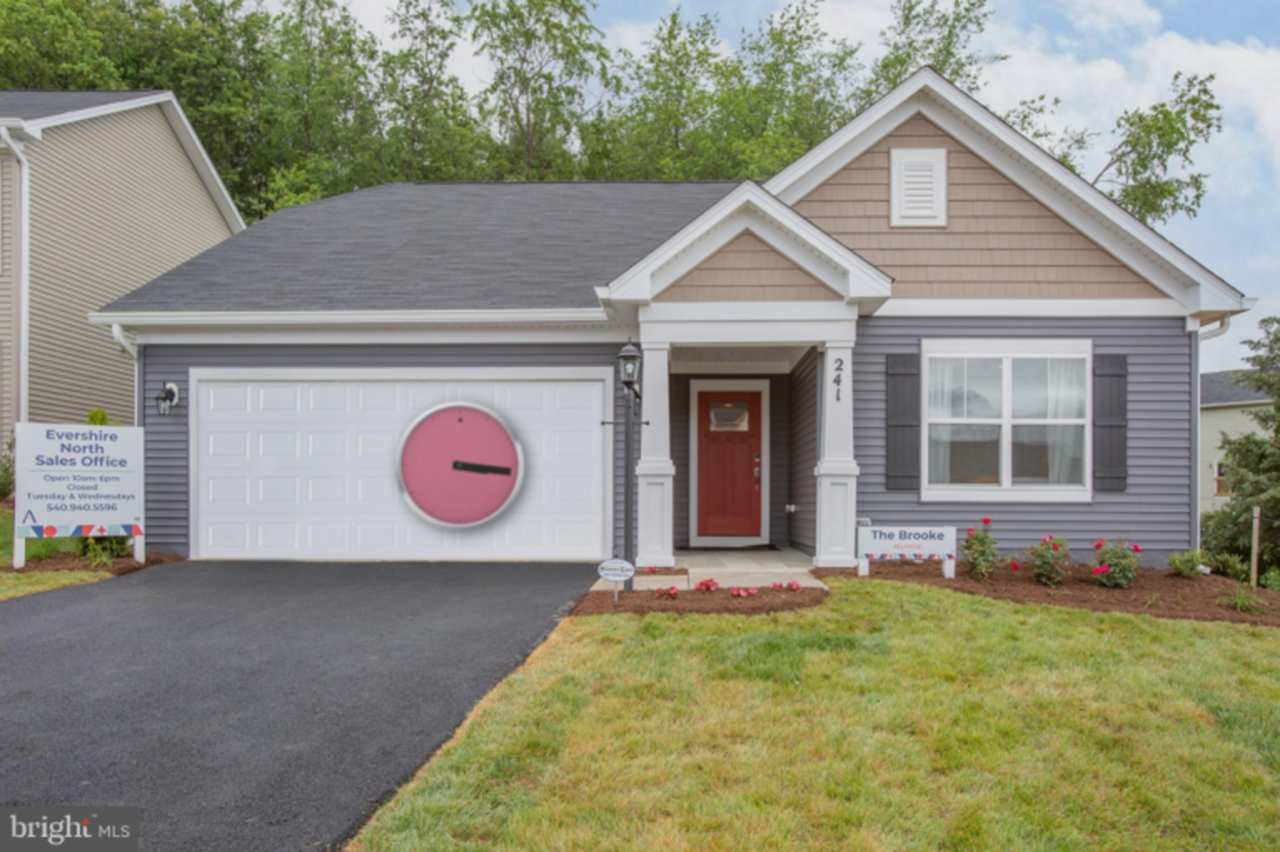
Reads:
h=3 m=16
